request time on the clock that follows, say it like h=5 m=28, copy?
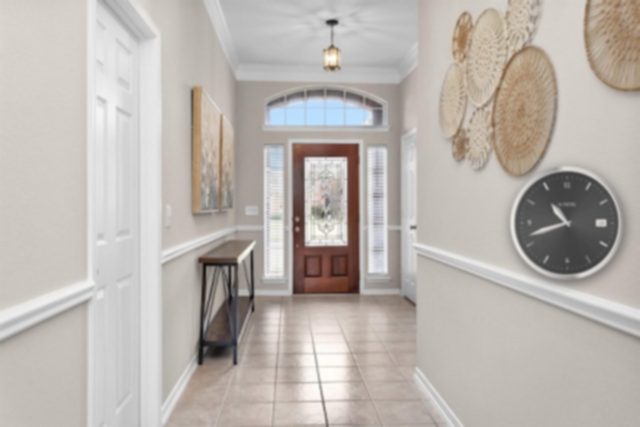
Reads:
h=10 m=42
